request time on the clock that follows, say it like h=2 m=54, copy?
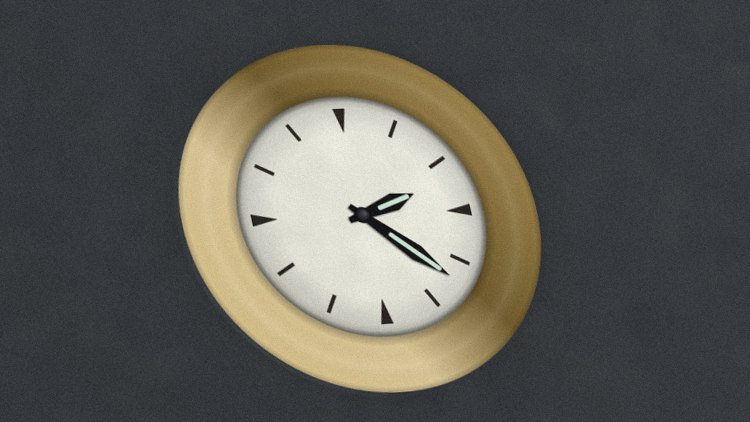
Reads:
h=2 m=22
